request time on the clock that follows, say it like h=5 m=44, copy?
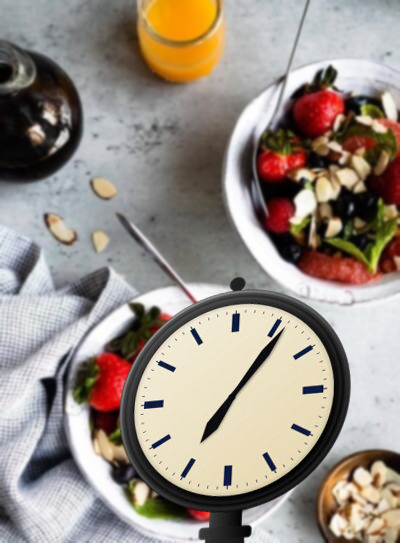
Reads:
h=7 m=6
